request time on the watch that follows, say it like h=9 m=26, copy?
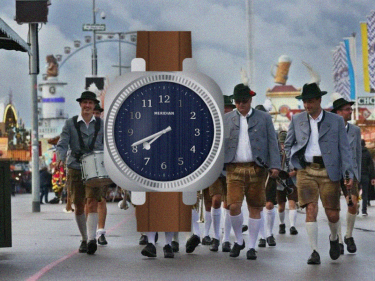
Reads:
h=7 m=41
